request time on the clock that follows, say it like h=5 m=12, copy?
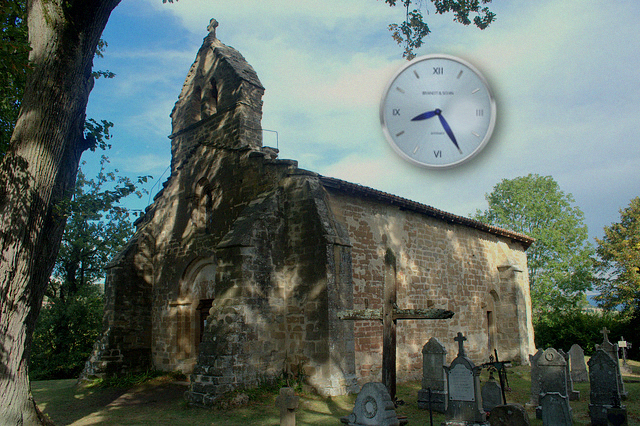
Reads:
h=8 m=25
